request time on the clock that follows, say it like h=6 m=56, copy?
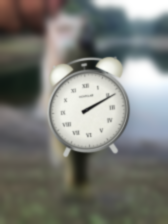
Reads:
h=2 m=11
